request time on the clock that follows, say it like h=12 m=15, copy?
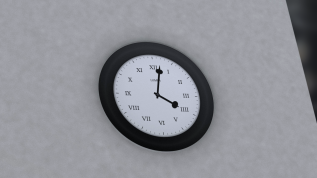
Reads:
h=4 m=2
